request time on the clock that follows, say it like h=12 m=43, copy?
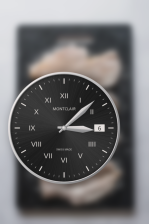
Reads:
h=3 m=8
